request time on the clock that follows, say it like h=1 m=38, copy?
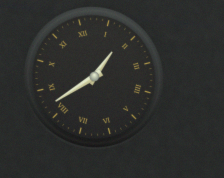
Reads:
h=1 m=42
